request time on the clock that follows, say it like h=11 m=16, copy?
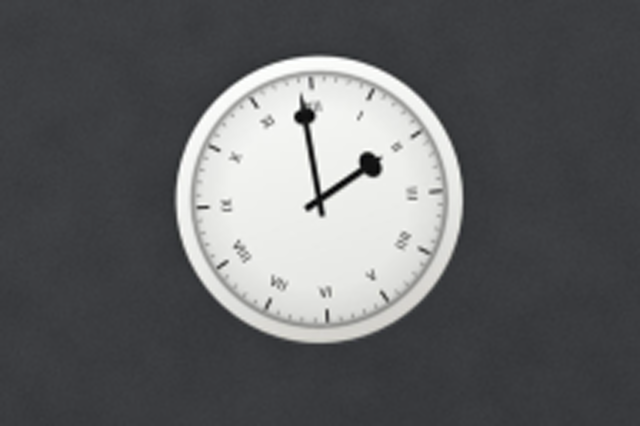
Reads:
h=1 m=59
